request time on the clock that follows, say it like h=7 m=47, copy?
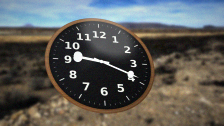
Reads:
h=9 m=19
